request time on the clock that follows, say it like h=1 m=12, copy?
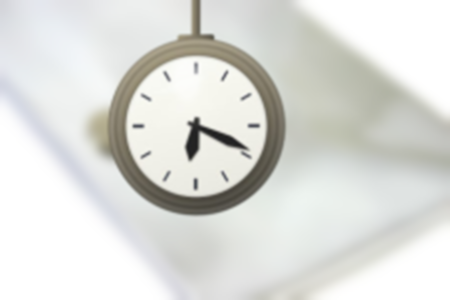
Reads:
h=6 m=19
